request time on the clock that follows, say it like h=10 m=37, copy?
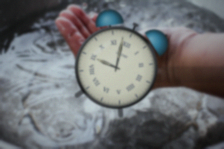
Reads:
h=8 m=58
